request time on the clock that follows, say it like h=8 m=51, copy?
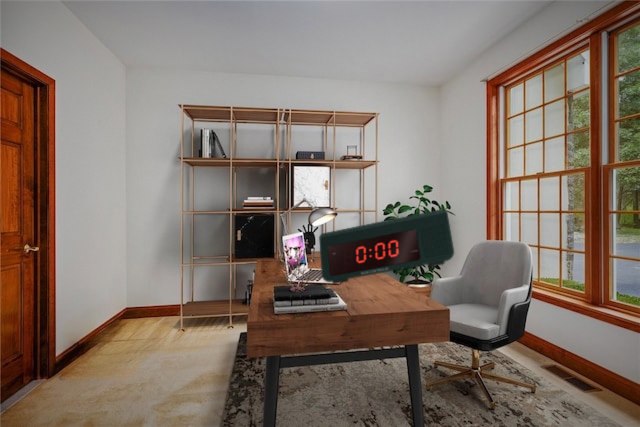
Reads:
h=0 m=0
